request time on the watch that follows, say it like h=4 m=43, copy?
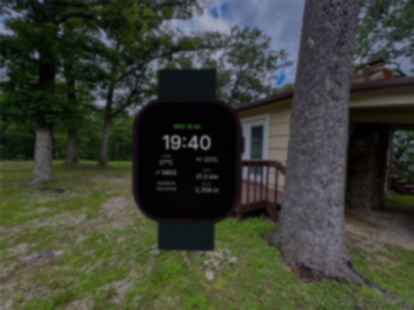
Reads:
h=19 m=40
